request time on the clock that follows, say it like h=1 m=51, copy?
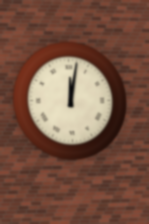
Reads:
h=12 m=2
